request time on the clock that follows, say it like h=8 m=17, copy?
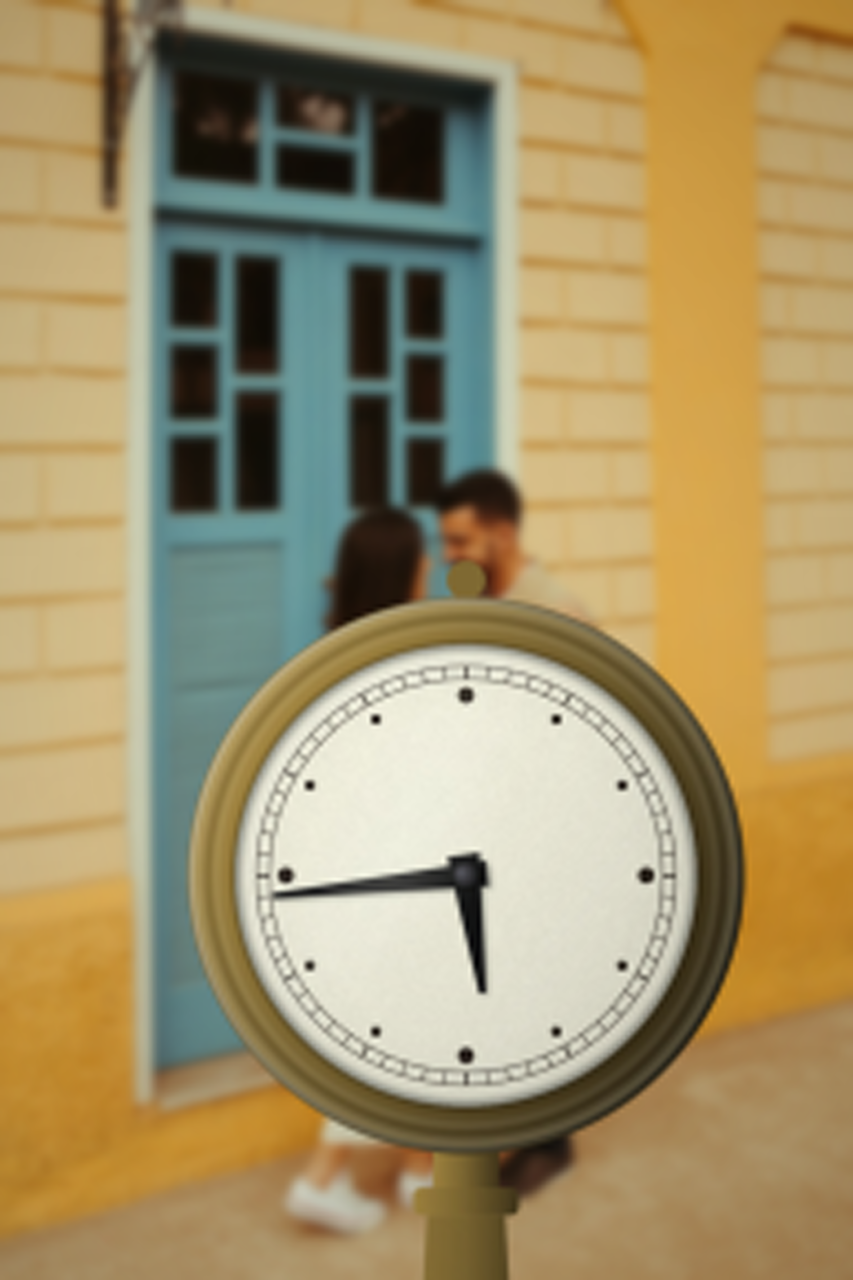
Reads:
h=5 m=44
